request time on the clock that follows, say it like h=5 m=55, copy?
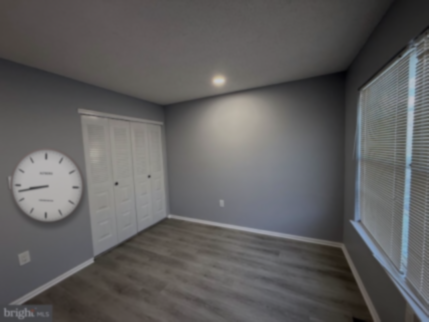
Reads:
h=8 m=43
